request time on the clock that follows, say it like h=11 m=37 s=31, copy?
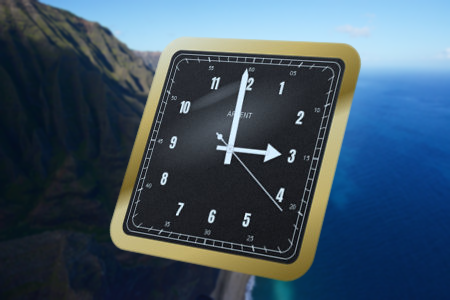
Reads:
h=2 m=59 s=21
